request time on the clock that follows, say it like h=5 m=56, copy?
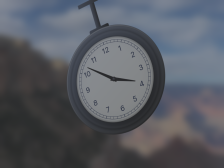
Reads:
h=3 m=52
